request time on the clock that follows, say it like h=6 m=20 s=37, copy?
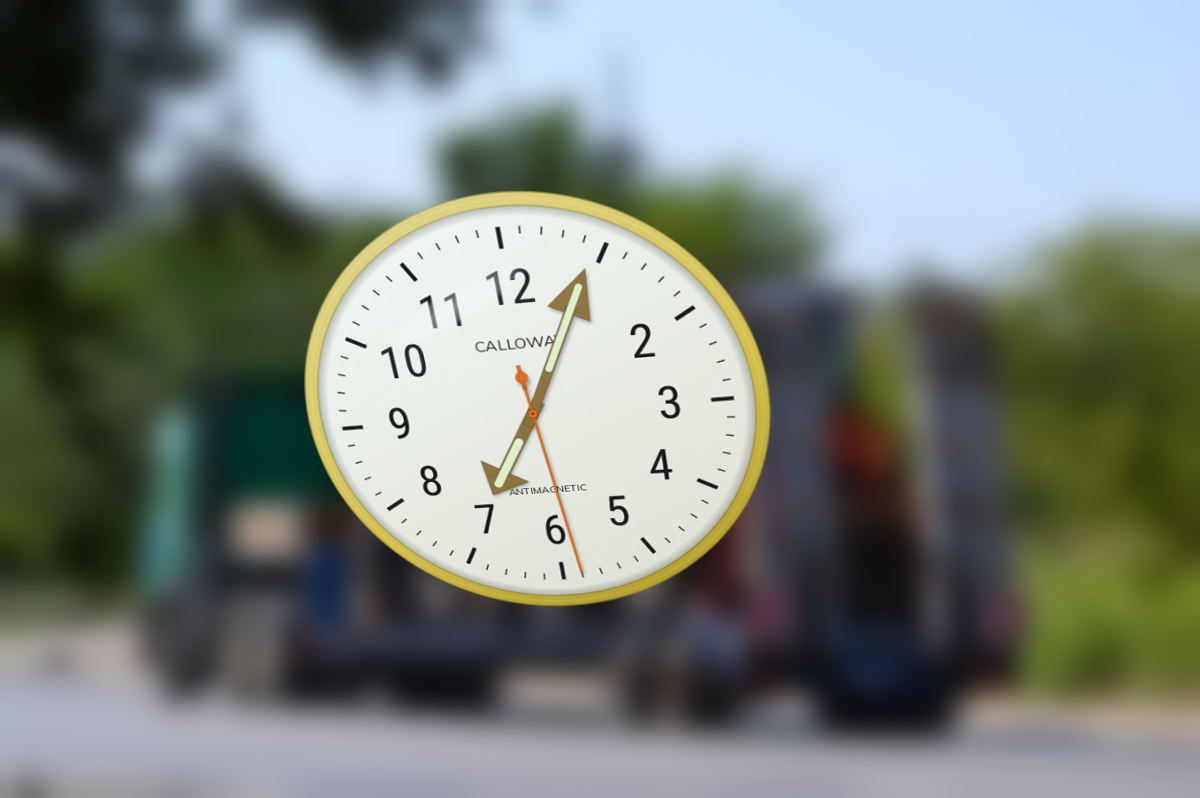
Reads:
h=7 m=4 s=29
